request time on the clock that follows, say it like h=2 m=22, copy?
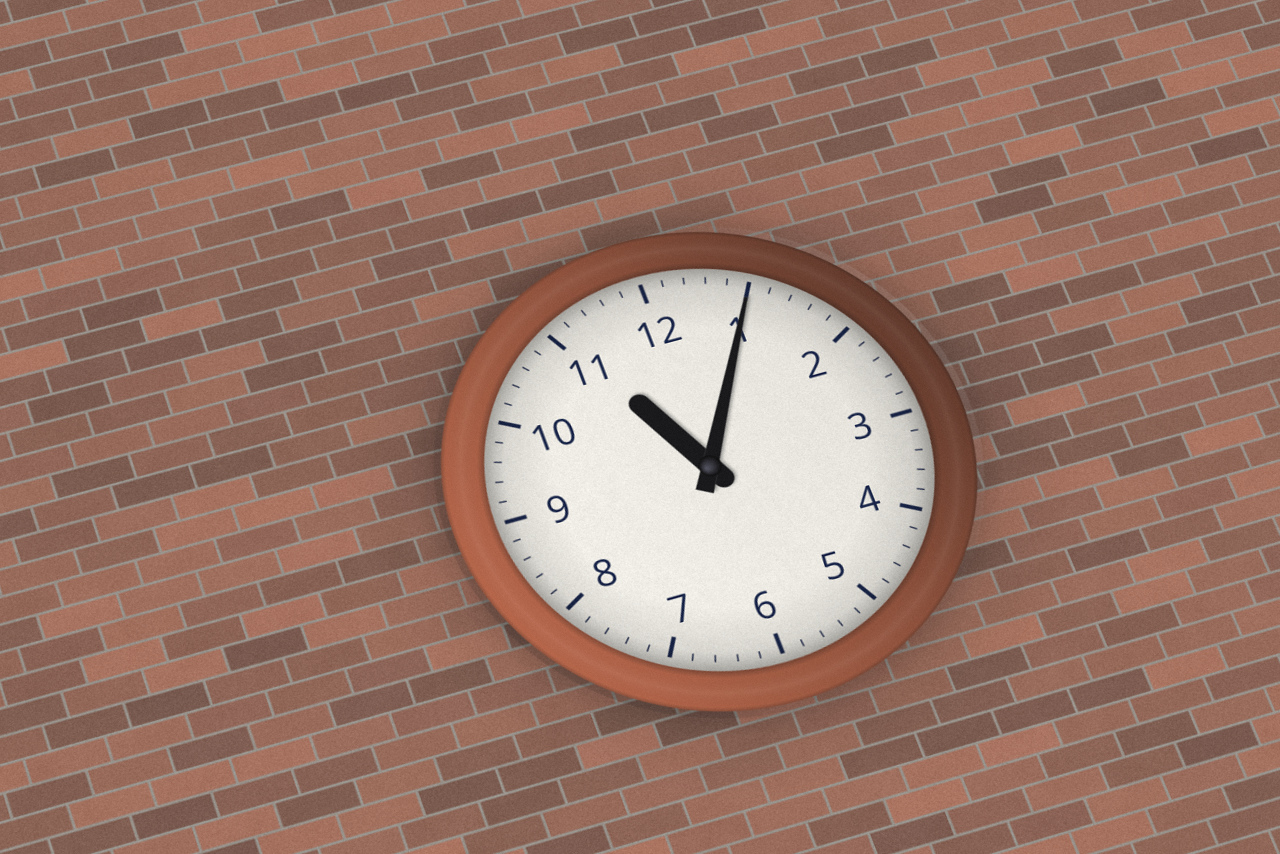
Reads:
h=11 m=5
